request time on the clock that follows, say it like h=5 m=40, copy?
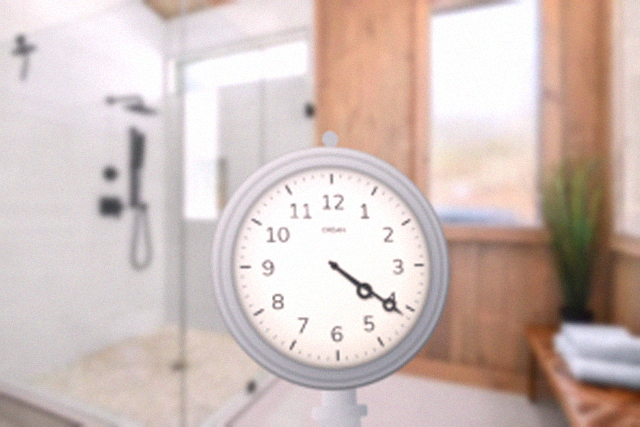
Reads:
h=4 m=21
